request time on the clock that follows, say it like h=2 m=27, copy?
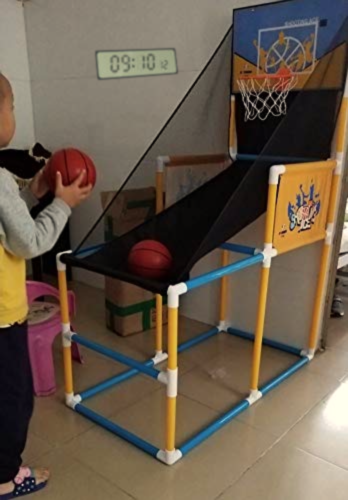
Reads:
h=9 m=10
